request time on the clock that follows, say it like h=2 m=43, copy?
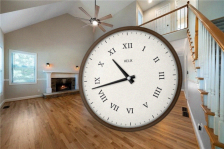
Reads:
h=10 m=43
